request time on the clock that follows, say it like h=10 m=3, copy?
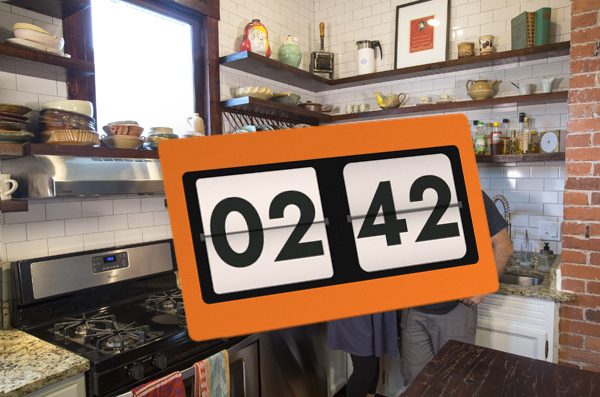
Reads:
h=2 m=42
